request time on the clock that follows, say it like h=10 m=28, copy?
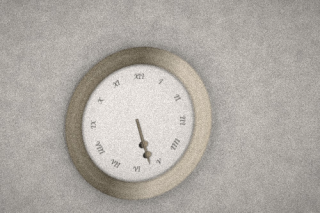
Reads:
h=5 m=27
